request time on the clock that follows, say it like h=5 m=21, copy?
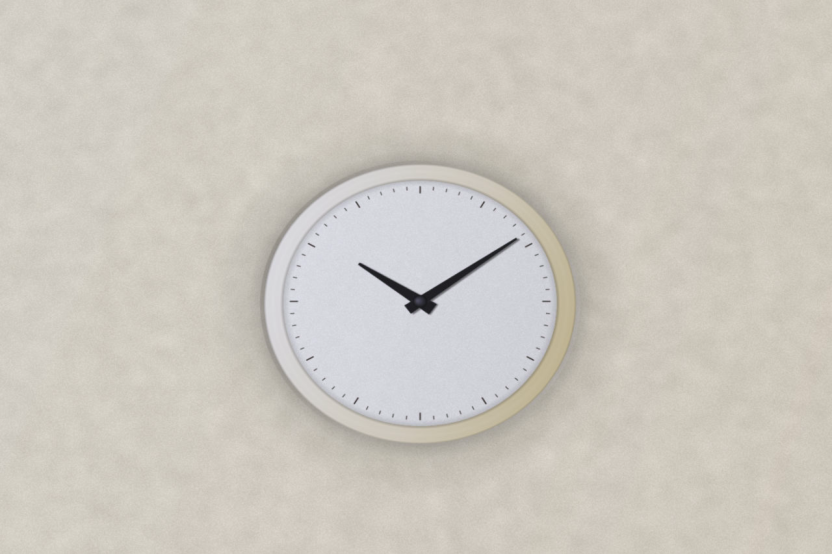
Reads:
h=10 m=9
